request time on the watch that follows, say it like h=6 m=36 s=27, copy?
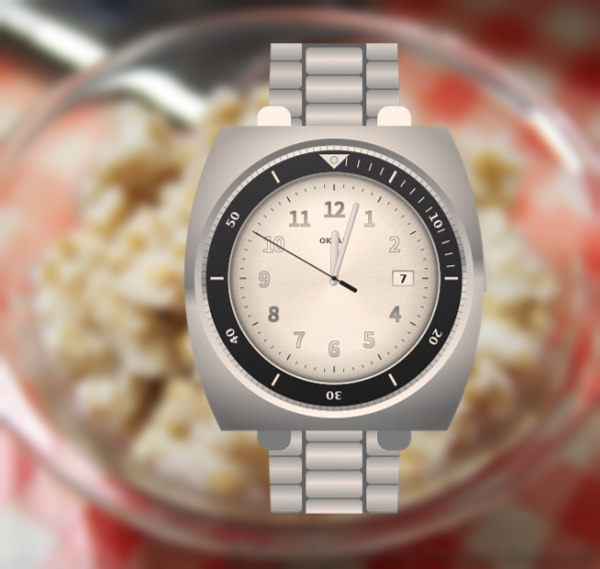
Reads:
h=12 m=2 s=50
